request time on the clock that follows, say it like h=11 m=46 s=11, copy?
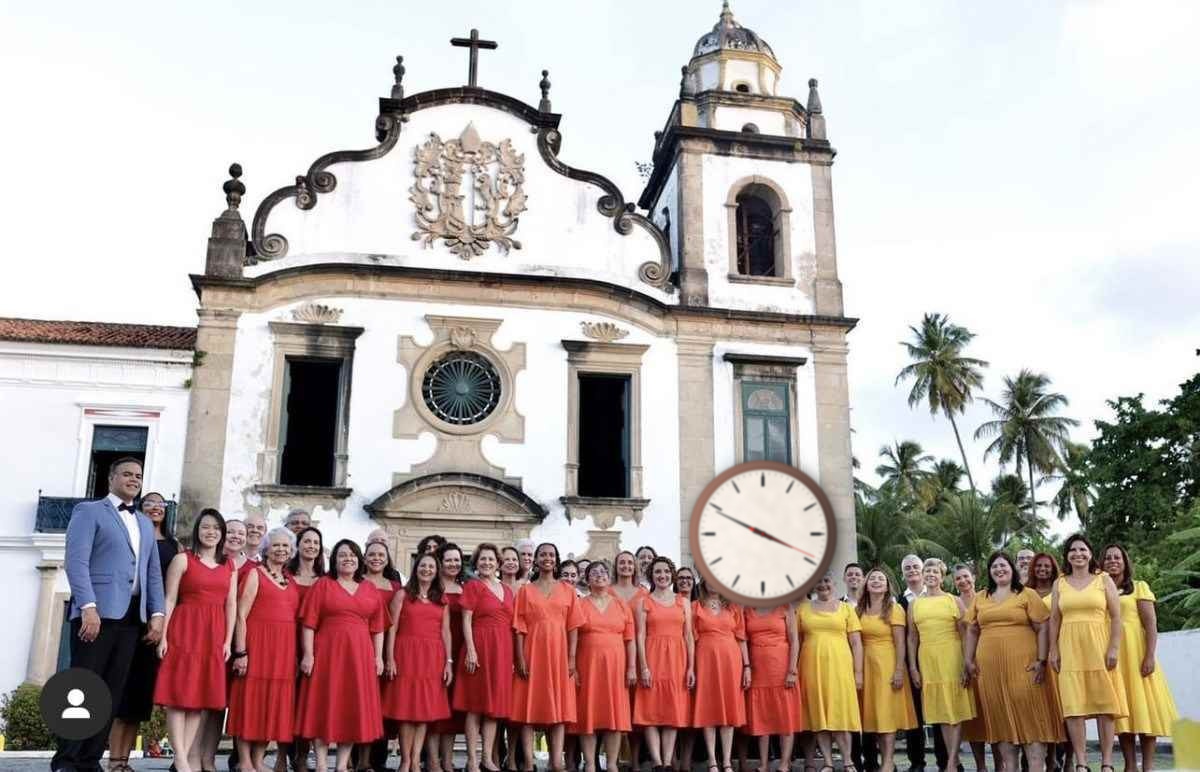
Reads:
h=3 m=49 s=19
